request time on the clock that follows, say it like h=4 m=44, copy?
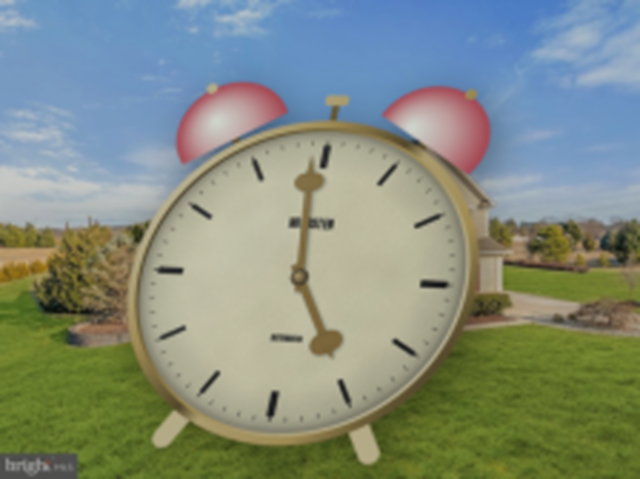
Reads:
h=4 m=59
